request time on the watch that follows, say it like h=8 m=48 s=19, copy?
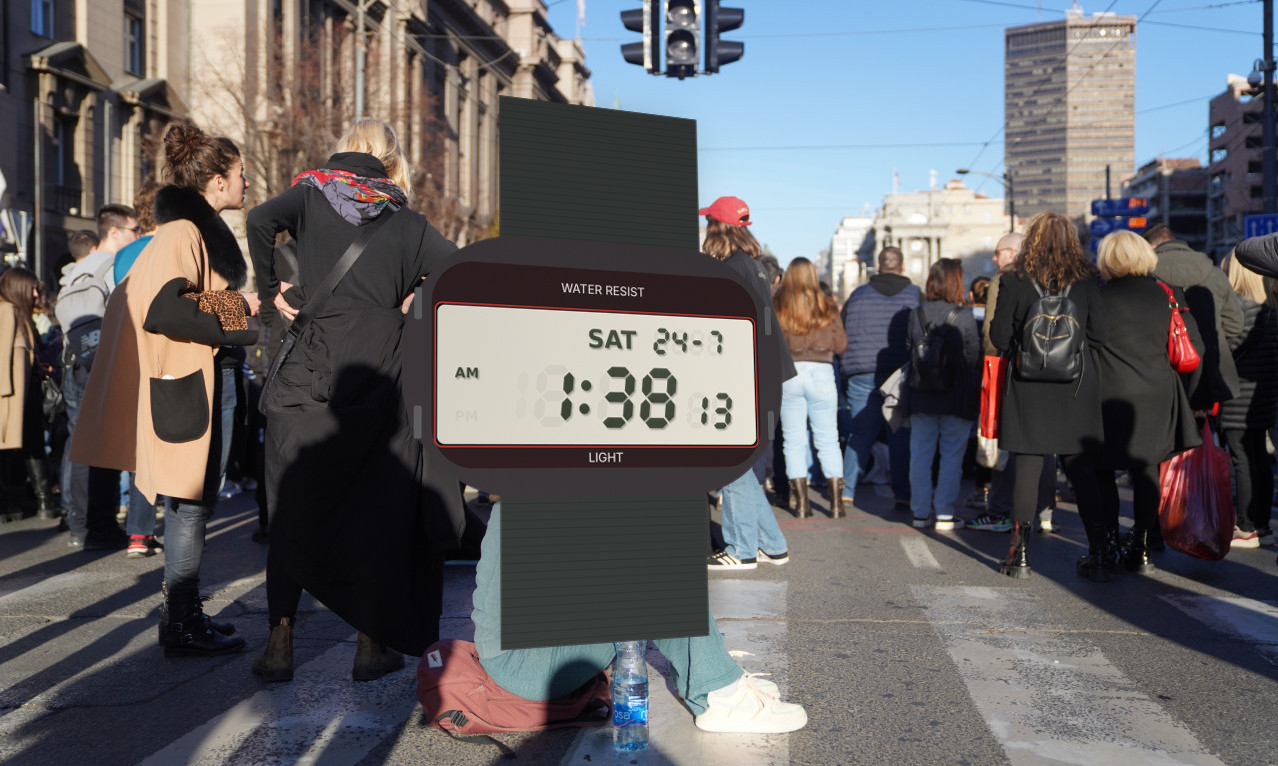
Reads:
h=1 m=38 s=13
